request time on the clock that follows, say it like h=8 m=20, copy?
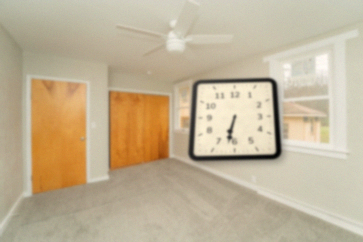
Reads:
h=6 m=32
